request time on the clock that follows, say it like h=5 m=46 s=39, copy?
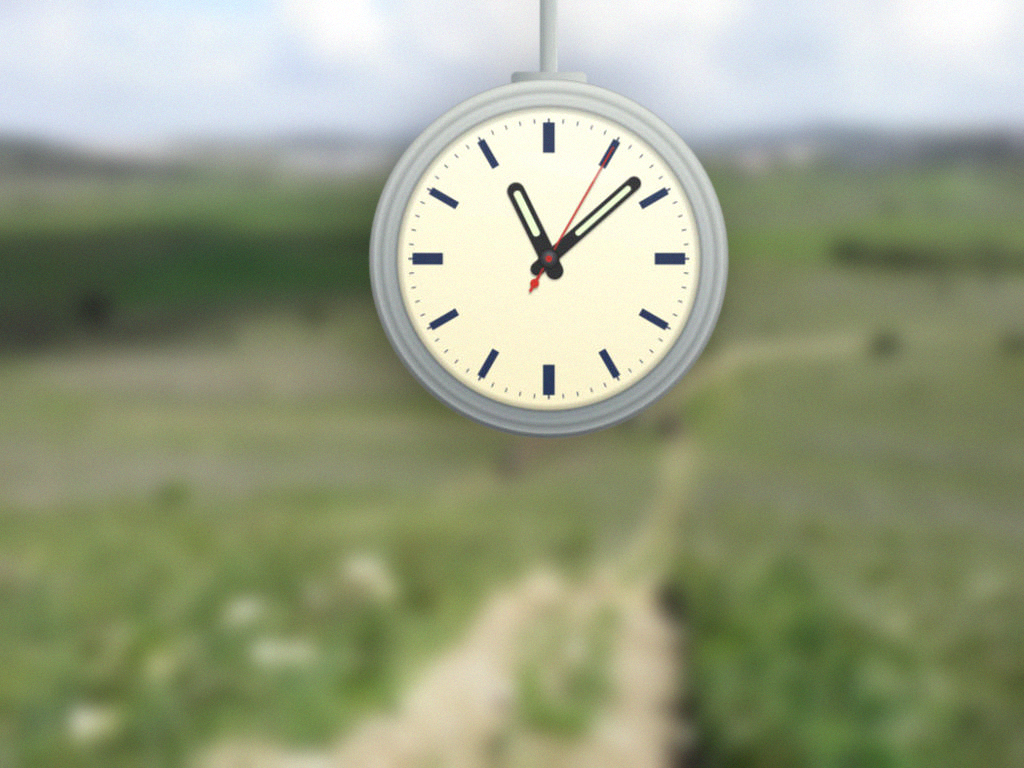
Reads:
h=11 m=8 s=5
